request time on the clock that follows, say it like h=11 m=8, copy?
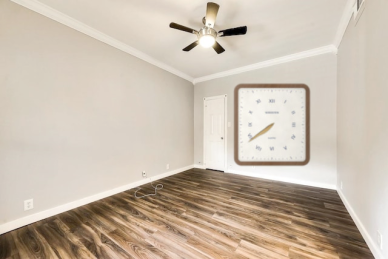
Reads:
h=7 m=39
